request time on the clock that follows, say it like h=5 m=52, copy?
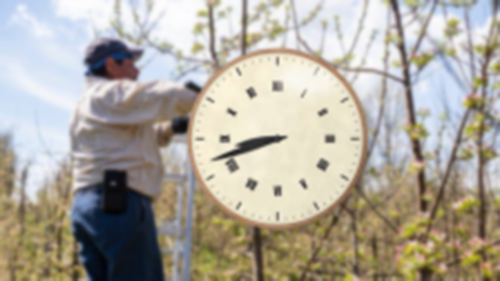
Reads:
h=8 m=42
